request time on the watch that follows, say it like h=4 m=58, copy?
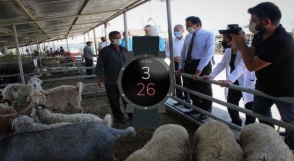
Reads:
h=3 m=26
